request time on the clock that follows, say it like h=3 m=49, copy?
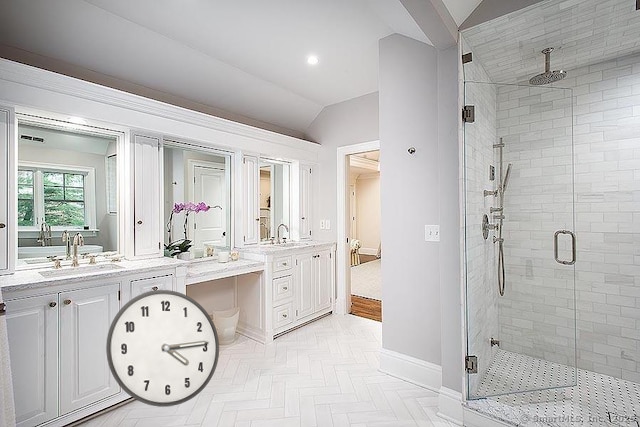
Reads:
h=4 m=14
